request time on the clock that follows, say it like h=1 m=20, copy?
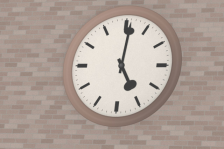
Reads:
h=5 m=1
